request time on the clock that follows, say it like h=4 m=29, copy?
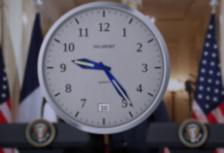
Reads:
h=9 m=24
